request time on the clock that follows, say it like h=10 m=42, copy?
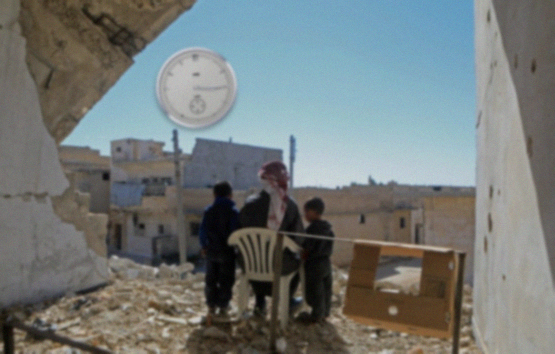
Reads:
h=3 m=15
